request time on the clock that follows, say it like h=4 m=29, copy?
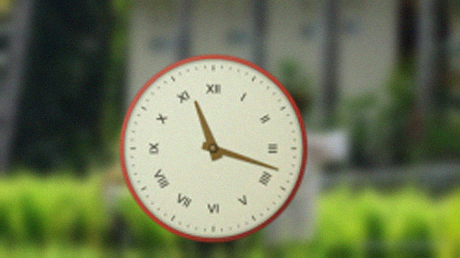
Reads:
h=11 m=18
